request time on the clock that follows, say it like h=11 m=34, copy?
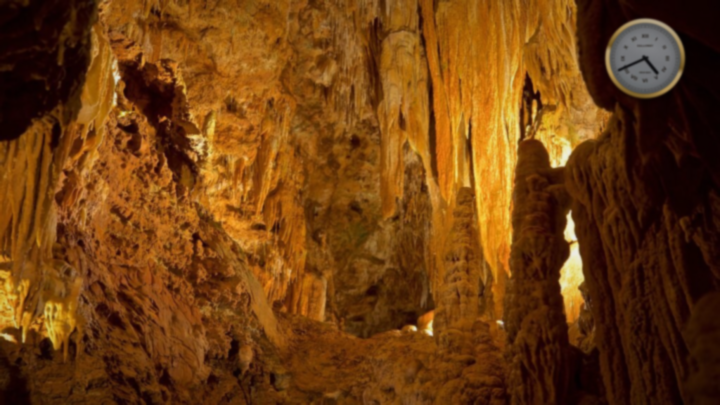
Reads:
h=4 m=41
